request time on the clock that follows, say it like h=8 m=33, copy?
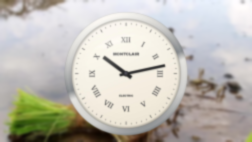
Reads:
h=10 m=13
